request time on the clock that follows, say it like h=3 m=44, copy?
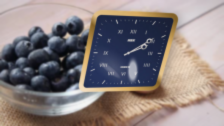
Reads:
h=2 m=9
